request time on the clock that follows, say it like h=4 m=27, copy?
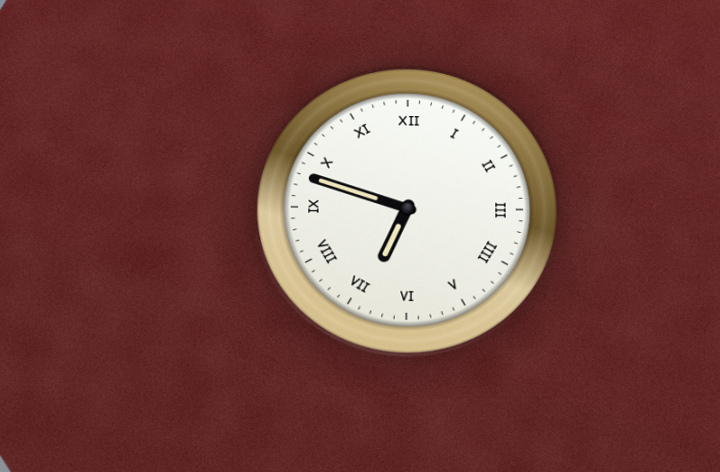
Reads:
h=6 m=48
